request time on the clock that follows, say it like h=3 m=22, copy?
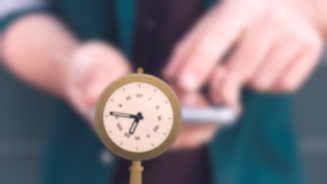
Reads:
h=6 m=46
